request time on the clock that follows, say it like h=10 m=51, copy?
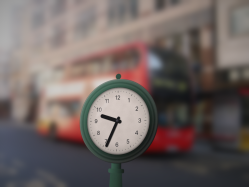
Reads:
h=9 m=34
